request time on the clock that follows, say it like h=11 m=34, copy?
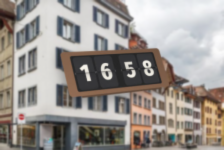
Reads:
h=16 m=58
